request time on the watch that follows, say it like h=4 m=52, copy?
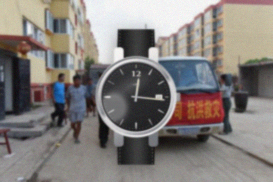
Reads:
h=12 m=16
